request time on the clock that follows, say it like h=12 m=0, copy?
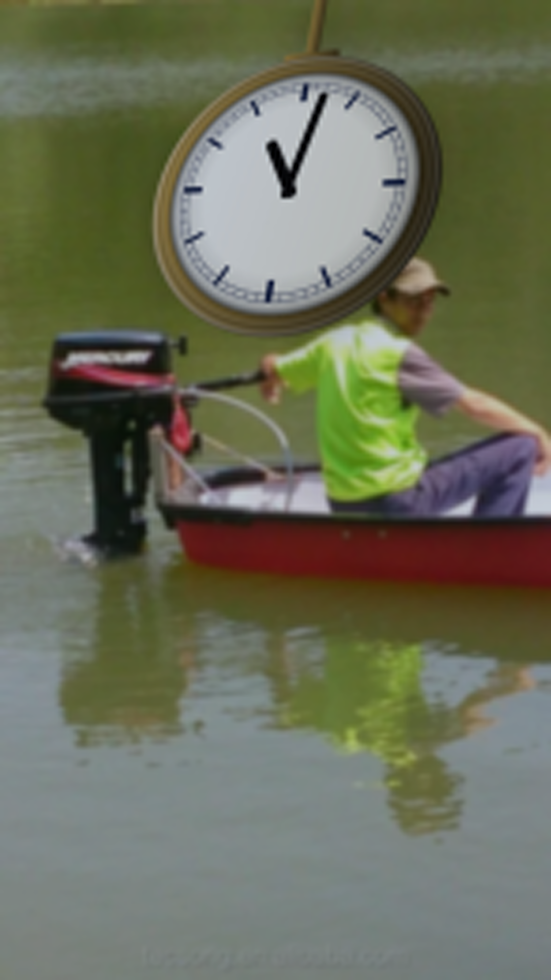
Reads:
h=11 m=2
